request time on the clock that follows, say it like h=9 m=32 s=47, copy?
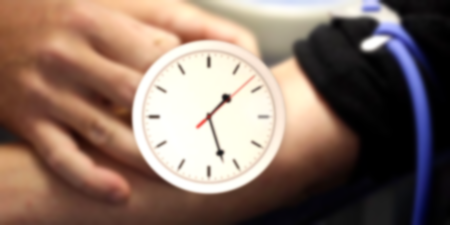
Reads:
h=1 m=27 s=8
